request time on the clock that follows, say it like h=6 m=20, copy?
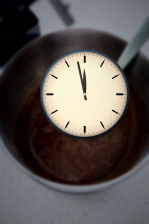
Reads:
h=11 m=58
